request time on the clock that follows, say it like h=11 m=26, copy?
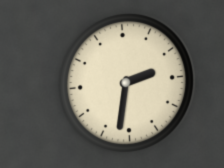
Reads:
h=2 m=32
